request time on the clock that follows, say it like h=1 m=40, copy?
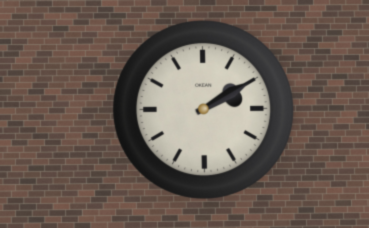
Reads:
h=2 m=10
